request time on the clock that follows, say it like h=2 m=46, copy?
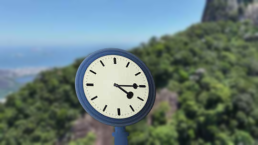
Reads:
h=4 m=15
